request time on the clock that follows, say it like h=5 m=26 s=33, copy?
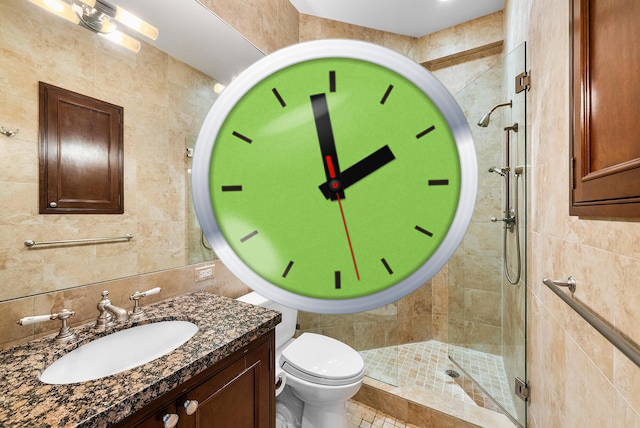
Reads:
h=1 m=58 s=28
